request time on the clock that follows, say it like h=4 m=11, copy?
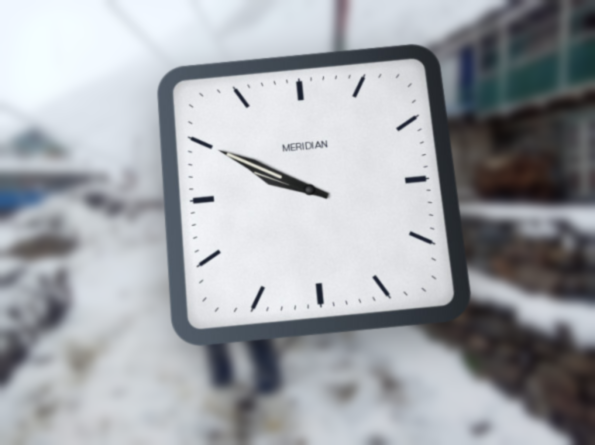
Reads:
h=9 m=50
